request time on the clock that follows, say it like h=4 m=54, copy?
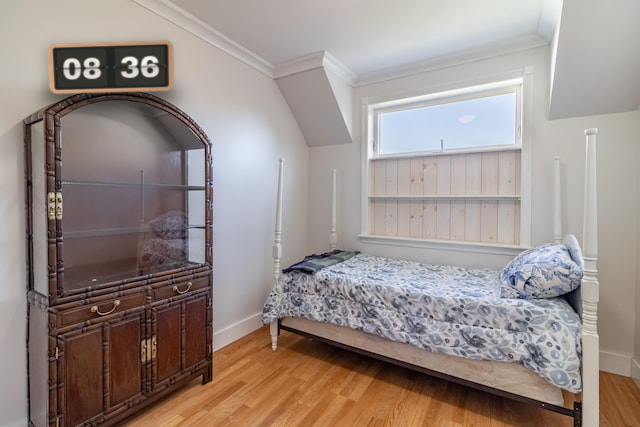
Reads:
h=8 m=36
